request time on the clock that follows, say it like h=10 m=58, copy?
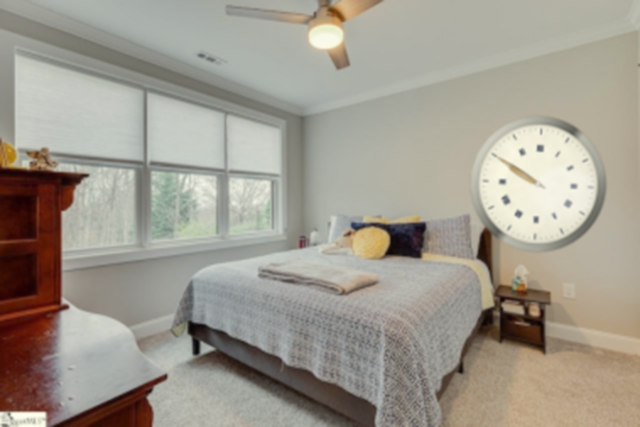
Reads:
h=9 m=50
